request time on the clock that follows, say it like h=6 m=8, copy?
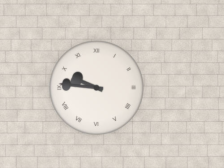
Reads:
h=9 m=46
